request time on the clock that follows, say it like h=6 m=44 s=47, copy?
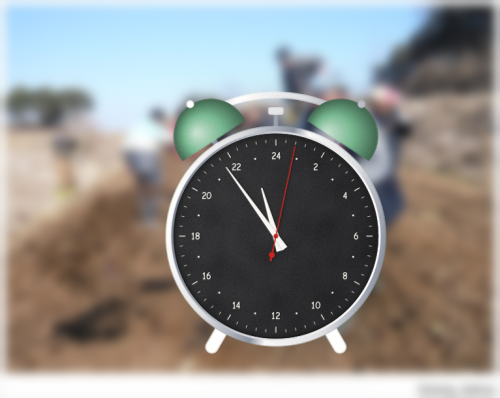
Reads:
h=22 m=54 s=2
